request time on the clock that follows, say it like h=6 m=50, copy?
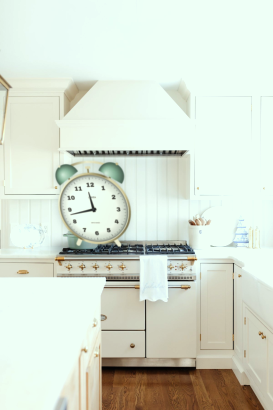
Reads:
h=11 m=43
